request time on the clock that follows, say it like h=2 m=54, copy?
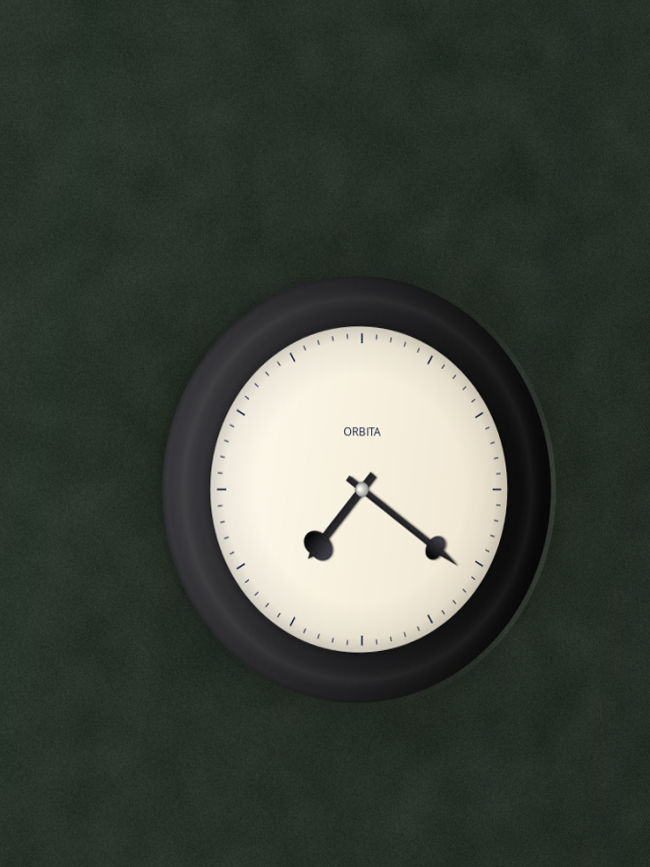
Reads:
h=7 m=21
